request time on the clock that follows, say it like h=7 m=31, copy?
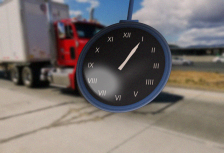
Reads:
h=1 m=5
